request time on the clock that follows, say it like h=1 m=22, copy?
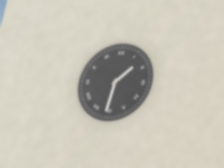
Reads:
h=1 m=31
